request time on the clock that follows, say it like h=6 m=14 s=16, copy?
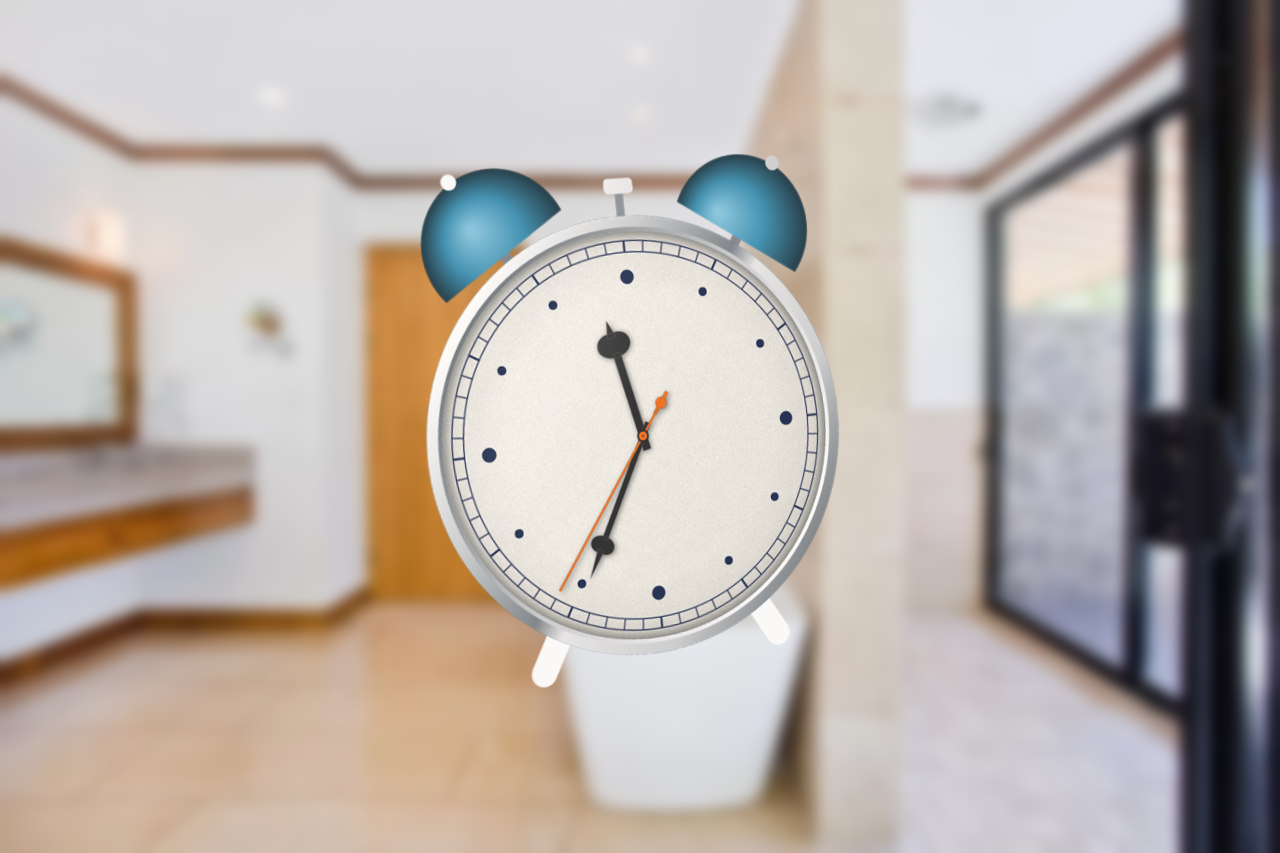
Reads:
h=11 m=34 s=36
